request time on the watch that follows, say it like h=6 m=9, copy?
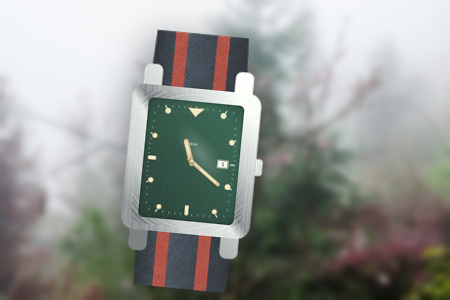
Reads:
h=11 m=21
